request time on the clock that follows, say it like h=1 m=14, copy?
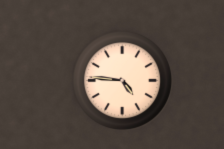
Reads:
h=4 m=46
